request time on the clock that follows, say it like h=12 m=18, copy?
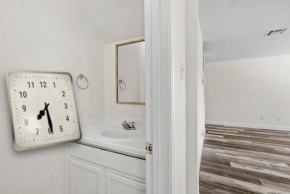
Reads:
h=7 m=29
